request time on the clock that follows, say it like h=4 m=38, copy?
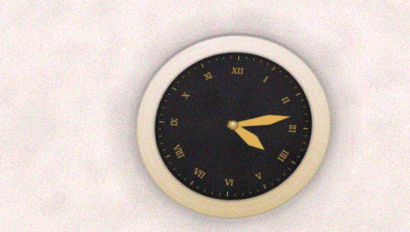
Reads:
h=4 m=13
